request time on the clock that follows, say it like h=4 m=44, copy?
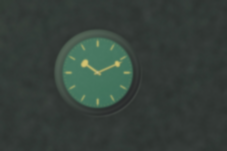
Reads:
h=10 m=11
